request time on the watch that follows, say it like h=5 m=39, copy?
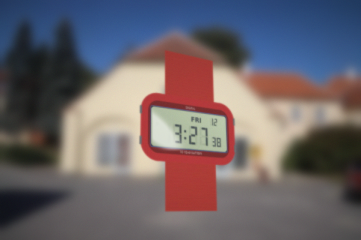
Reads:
h=3 m=27
